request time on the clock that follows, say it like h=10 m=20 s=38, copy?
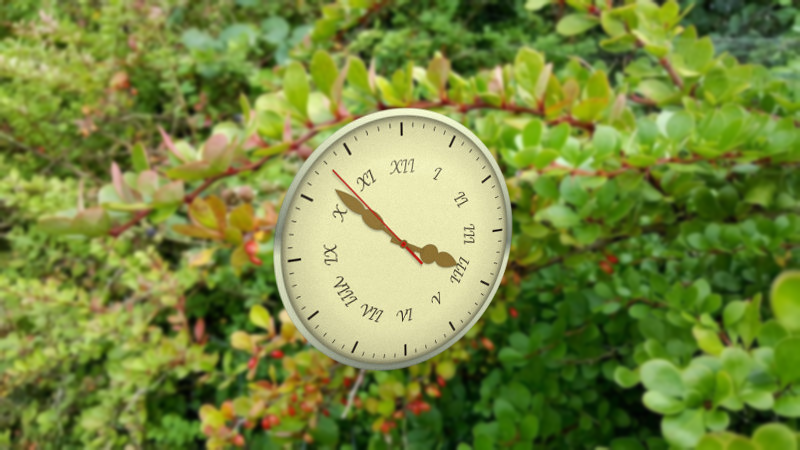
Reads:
h=3 m=51 s=53
